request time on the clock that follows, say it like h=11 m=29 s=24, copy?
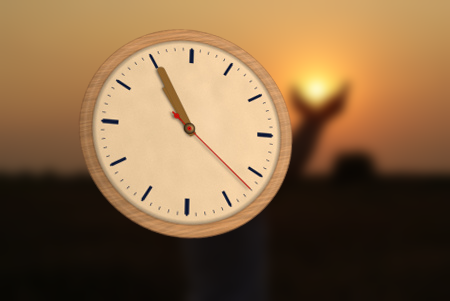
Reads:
h=10 m=55 s=22
